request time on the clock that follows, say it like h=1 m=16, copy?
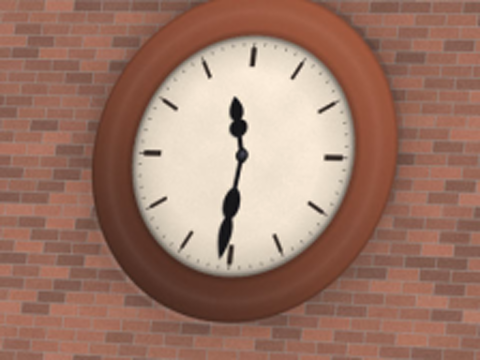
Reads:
h=11 m=31
